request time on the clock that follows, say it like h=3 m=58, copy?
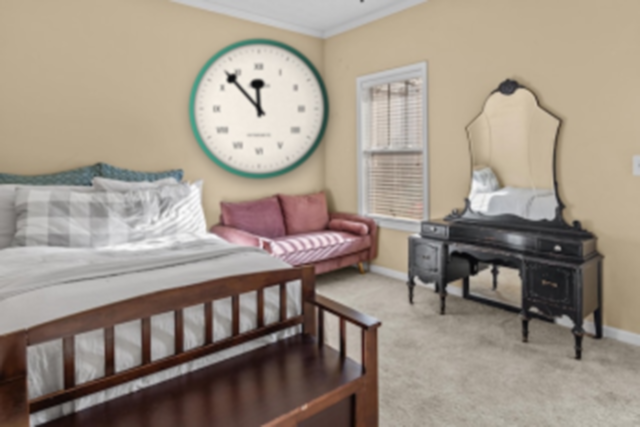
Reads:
h=11 m=53
